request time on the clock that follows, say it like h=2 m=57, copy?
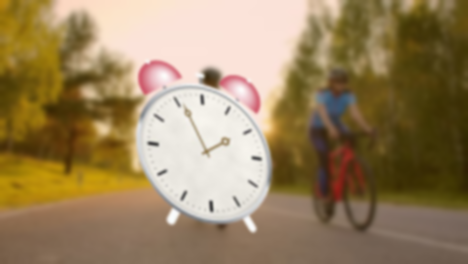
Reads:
h=1 m=56
